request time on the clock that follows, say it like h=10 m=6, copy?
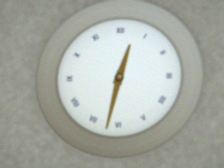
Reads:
h=12 m=32
